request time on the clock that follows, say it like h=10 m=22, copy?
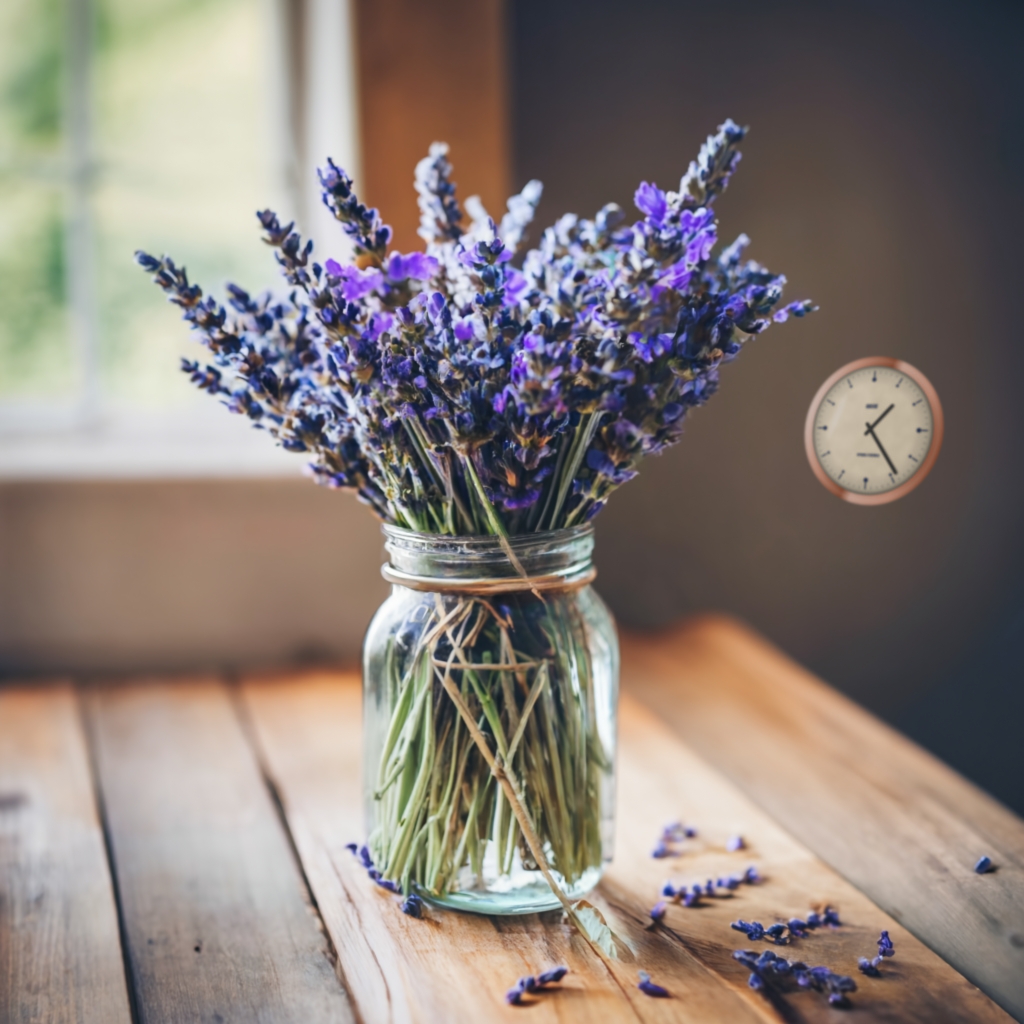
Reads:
h=1 m=24
